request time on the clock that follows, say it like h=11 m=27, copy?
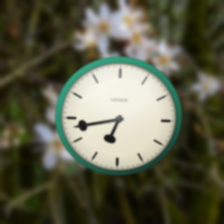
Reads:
h=6 m=43
